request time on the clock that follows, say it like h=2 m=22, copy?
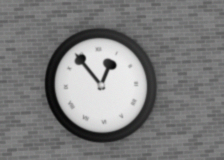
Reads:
h=12 m=54
